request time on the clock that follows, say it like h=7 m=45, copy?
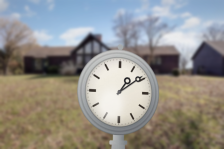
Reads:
h=1 m=9
